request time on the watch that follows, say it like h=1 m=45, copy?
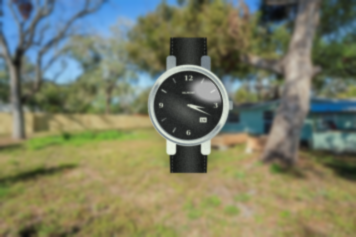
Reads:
h=3 m=19
